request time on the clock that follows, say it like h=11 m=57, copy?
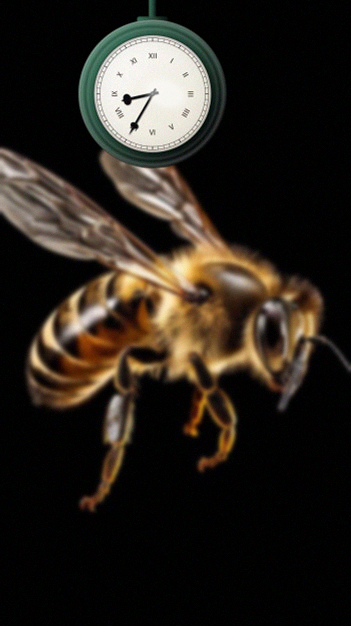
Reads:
h=8 m=35
